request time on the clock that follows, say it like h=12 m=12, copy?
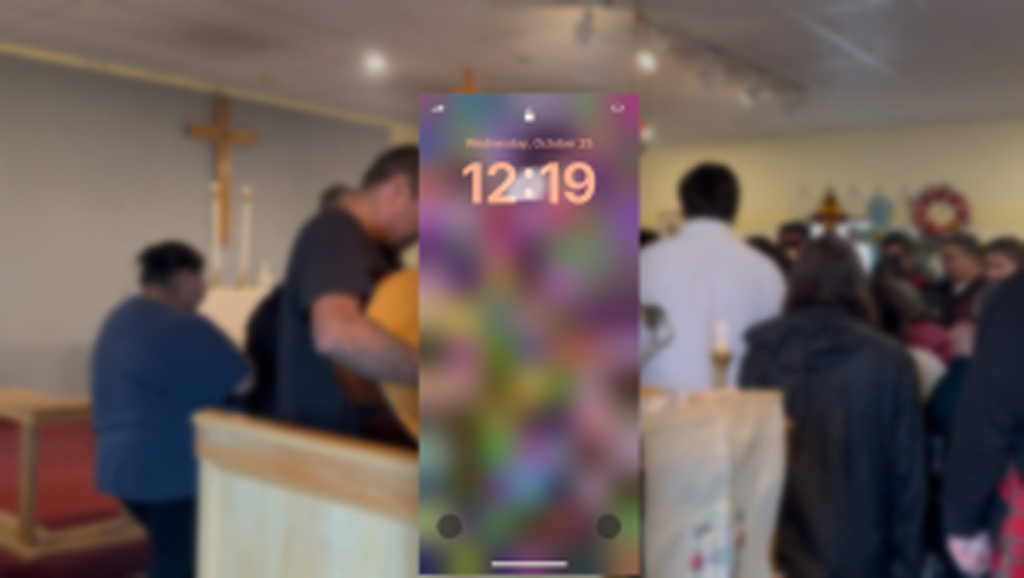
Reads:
h=12 m=19
